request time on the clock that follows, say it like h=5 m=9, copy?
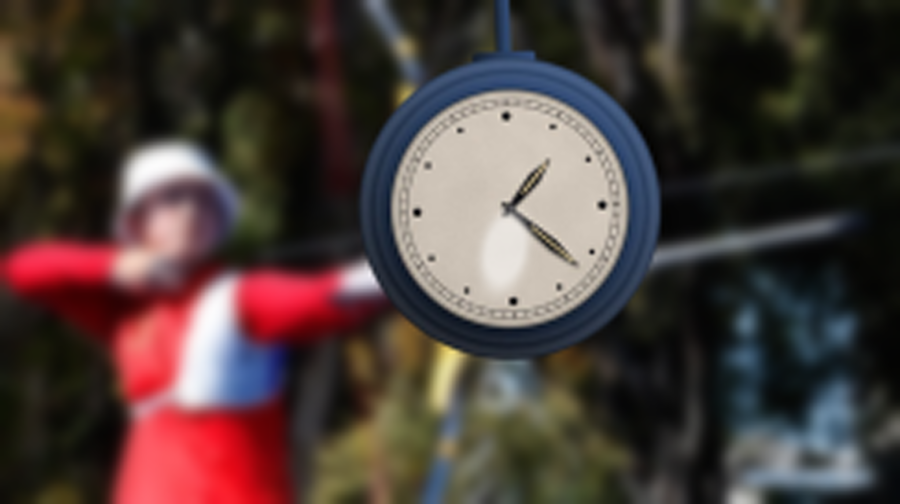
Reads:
h=1 m=22
